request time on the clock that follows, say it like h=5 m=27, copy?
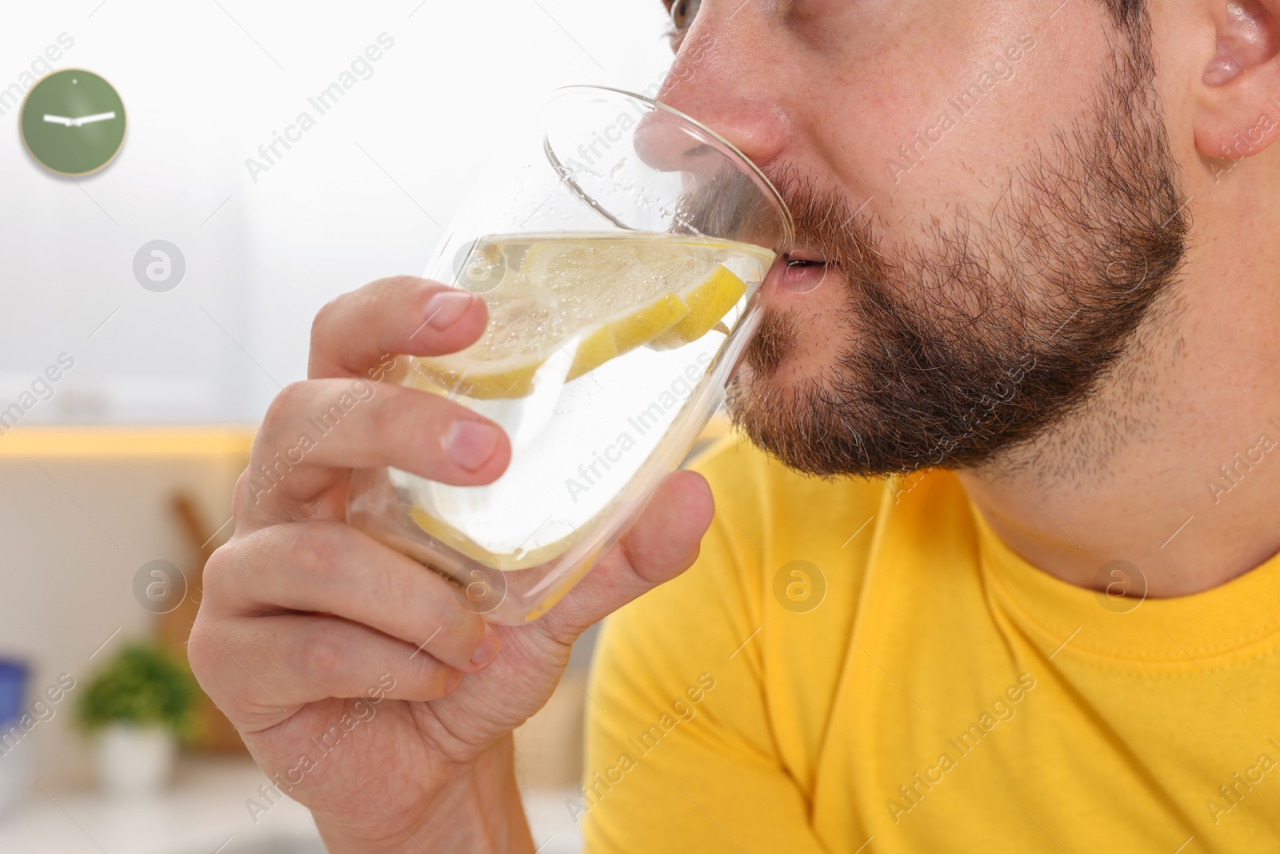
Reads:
h=9 m=13
